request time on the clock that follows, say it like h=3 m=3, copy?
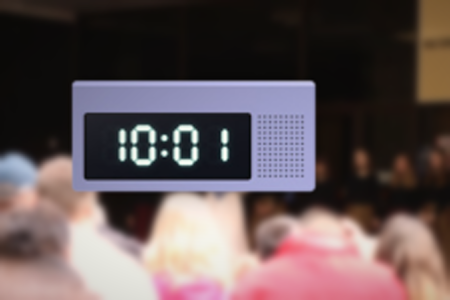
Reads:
h=10 m=1
